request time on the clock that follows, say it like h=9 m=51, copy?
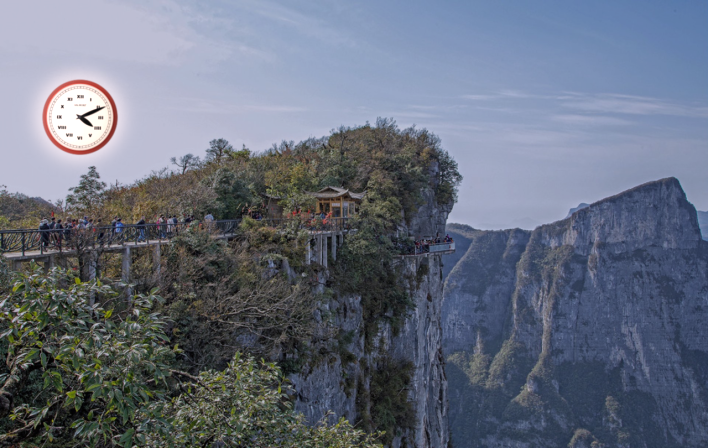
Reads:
h=4 m=11
